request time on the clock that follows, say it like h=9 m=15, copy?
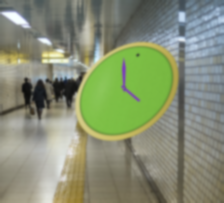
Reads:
h=3 m=56
